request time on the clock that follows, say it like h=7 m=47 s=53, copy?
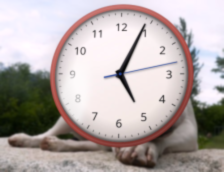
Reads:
h=5 m=4 s=13
